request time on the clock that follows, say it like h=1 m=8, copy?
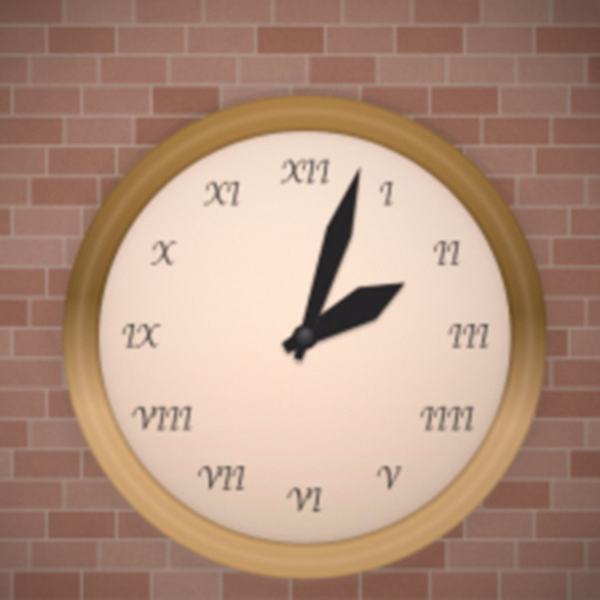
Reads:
h=2 m=3
